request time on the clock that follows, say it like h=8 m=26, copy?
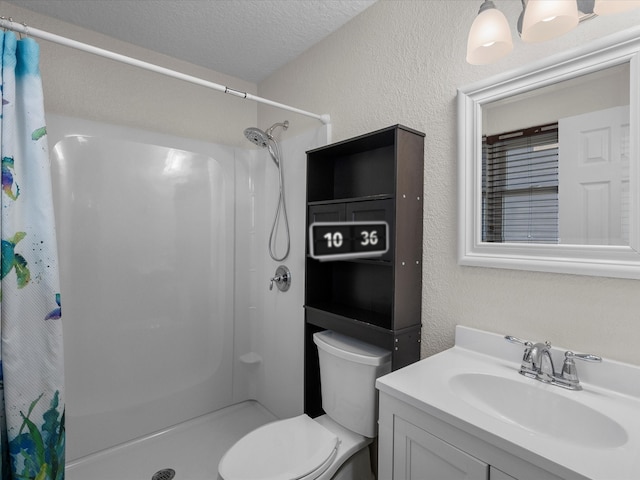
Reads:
h=10 m=36
